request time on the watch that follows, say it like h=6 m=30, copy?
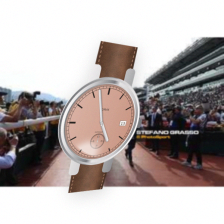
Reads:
h=4 m=57
